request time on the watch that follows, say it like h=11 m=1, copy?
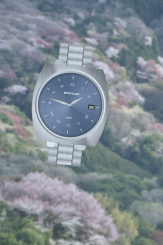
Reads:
h=1 m=47
